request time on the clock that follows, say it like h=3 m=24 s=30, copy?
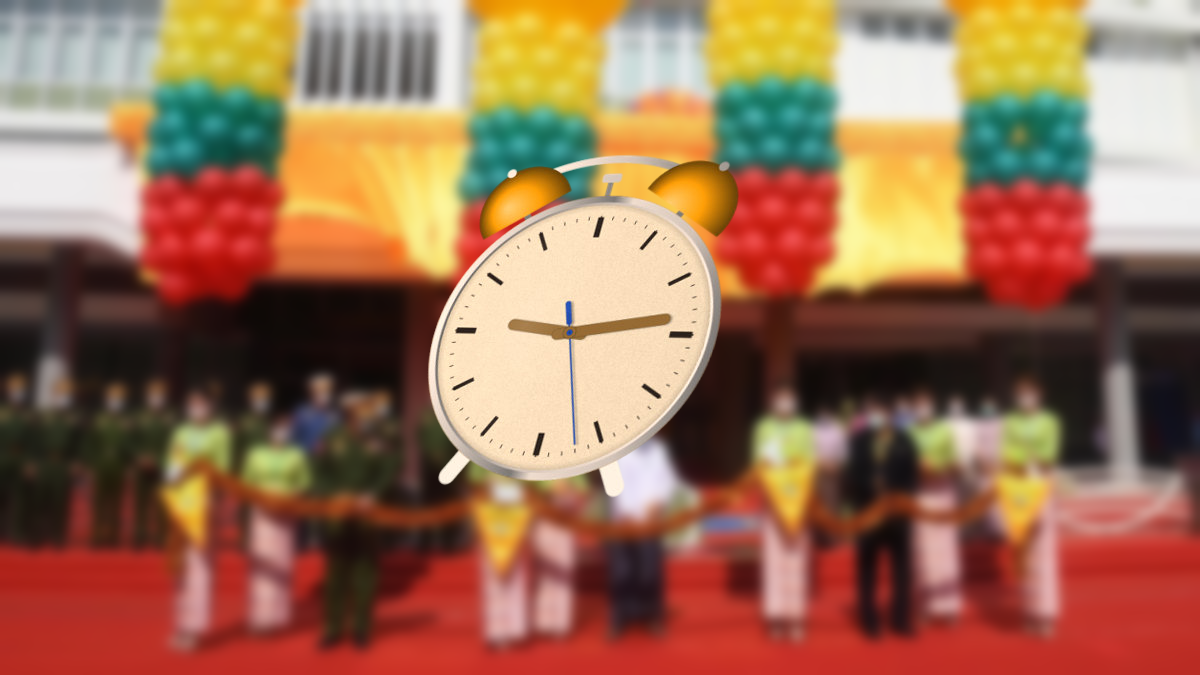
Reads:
h=9 m=13 s=27
